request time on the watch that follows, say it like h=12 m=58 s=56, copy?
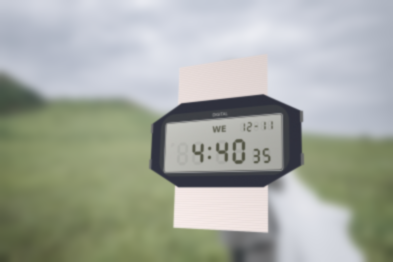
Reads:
h=4 m=40 s=35
